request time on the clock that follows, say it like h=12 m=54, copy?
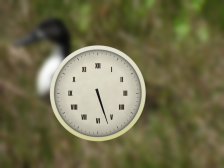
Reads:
h=5 m=27
